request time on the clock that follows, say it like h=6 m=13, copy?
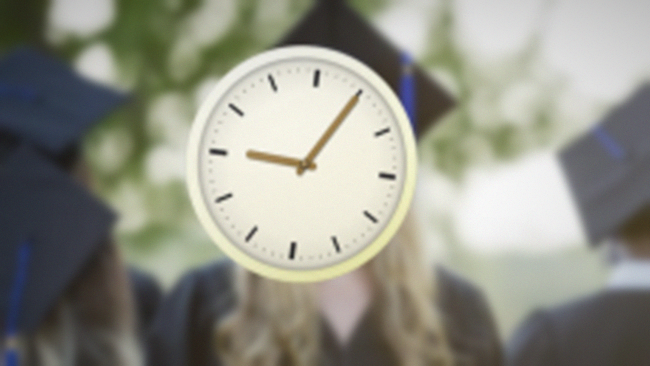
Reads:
h=9 m=5
